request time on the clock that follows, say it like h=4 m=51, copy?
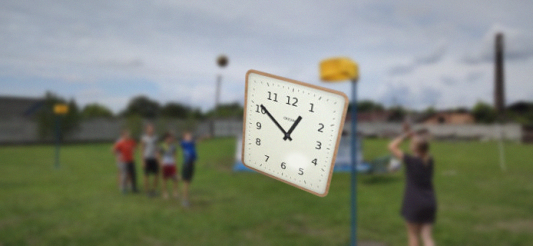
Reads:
h=12 m=51
